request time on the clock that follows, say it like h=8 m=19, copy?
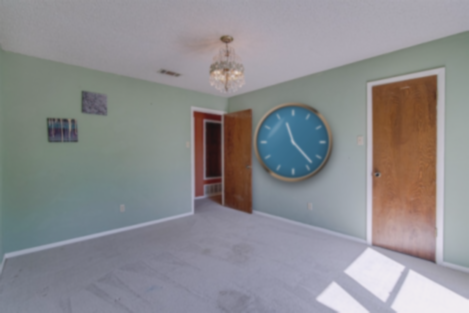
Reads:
h=11 m=23
